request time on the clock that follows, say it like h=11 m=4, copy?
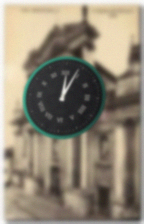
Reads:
h=12 m=4
